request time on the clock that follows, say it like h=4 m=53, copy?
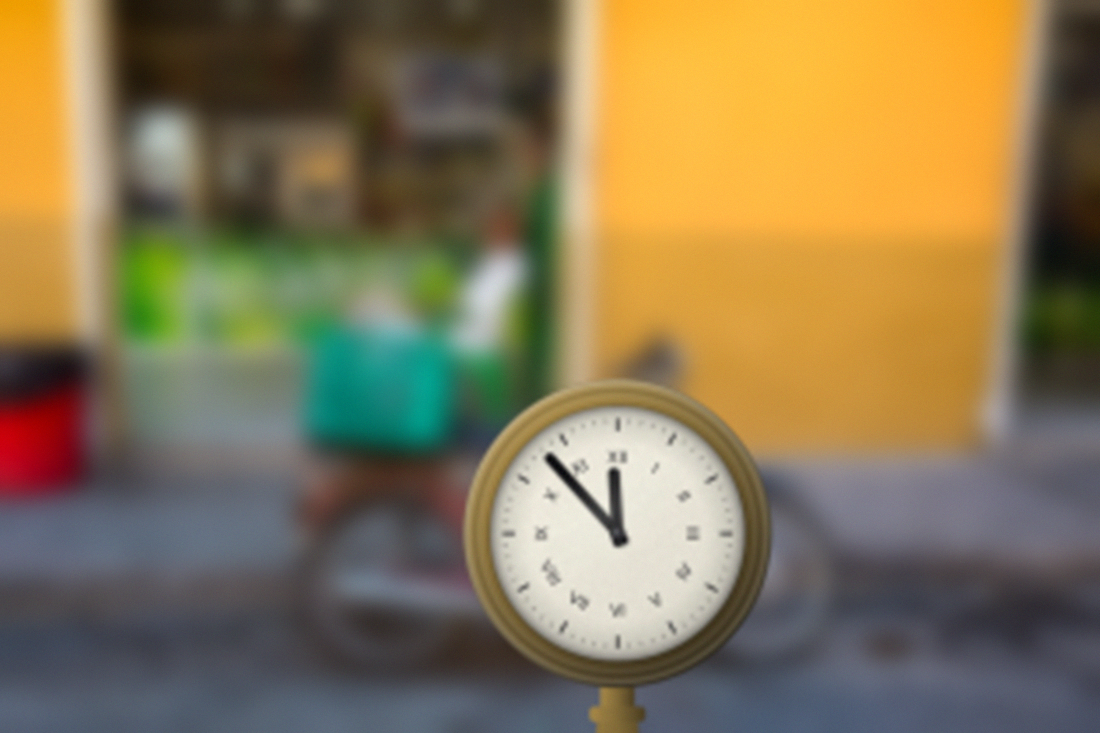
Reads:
h=11 m=53
